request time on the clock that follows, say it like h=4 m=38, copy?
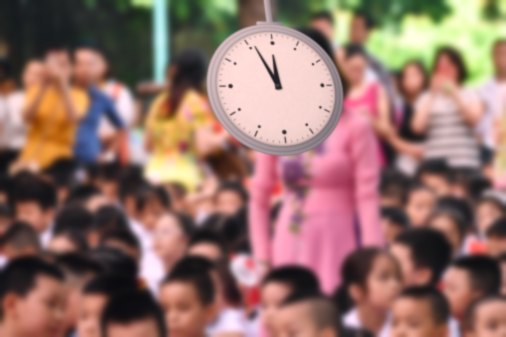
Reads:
h=11 m=56
